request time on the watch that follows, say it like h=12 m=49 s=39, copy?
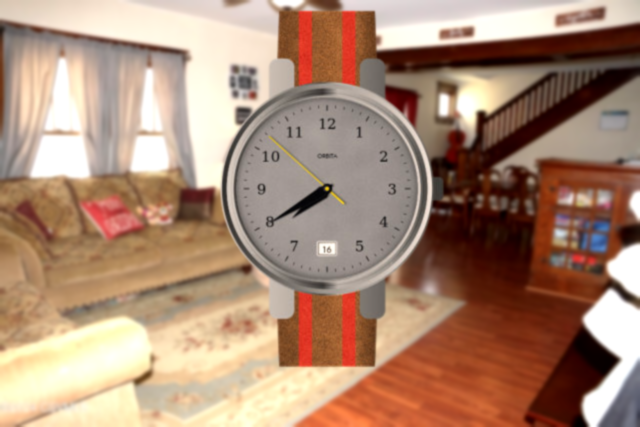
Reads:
h=7 m=39 s=52
